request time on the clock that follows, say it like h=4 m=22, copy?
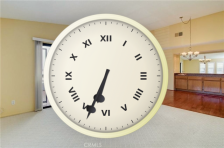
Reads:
h=6 m=34
